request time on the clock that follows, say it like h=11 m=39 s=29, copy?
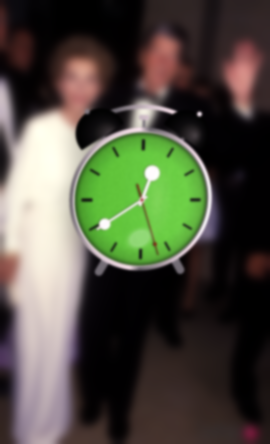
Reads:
h=12 m=39 s=27
